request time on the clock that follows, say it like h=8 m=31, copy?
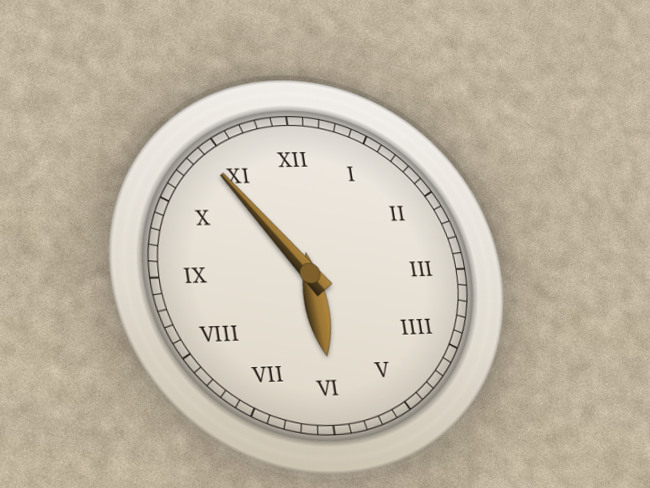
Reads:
h=5 m=54
